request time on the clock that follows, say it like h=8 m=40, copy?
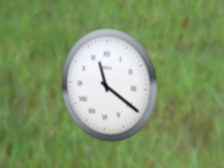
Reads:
h=11 m=20
